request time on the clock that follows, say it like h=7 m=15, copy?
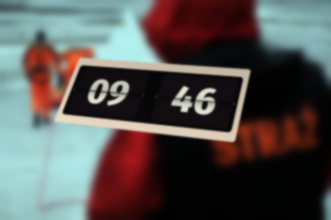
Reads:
h=9 m=46
